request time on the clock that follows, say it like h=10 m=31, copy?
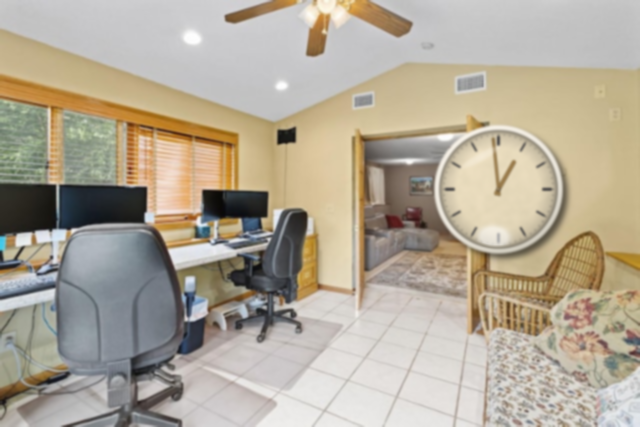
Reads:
h=12 m=59
